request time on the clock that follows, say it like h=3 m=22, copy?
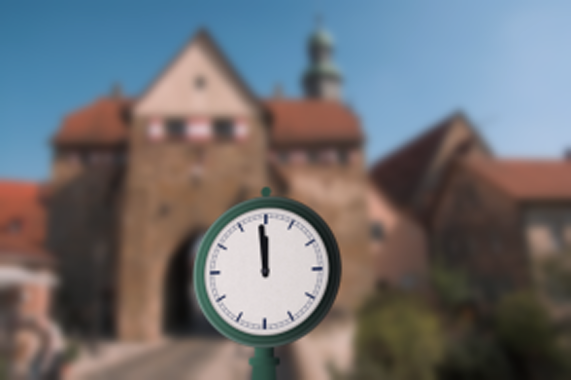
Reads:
h=11 m=59
